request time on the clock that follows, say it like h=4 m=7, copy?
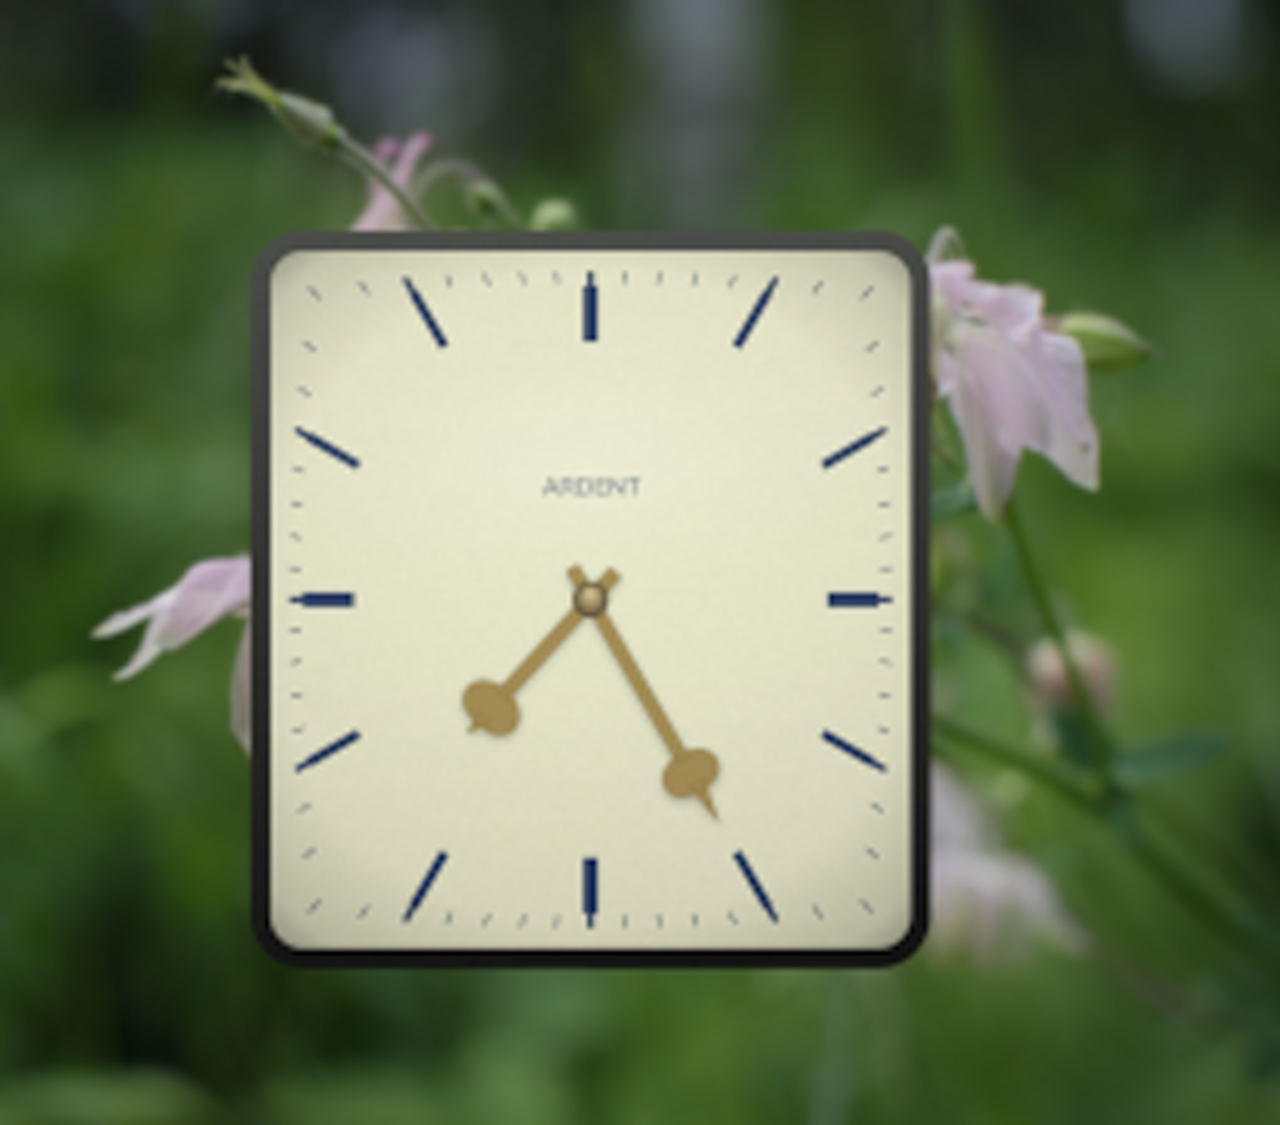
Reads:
h=7 m=25
